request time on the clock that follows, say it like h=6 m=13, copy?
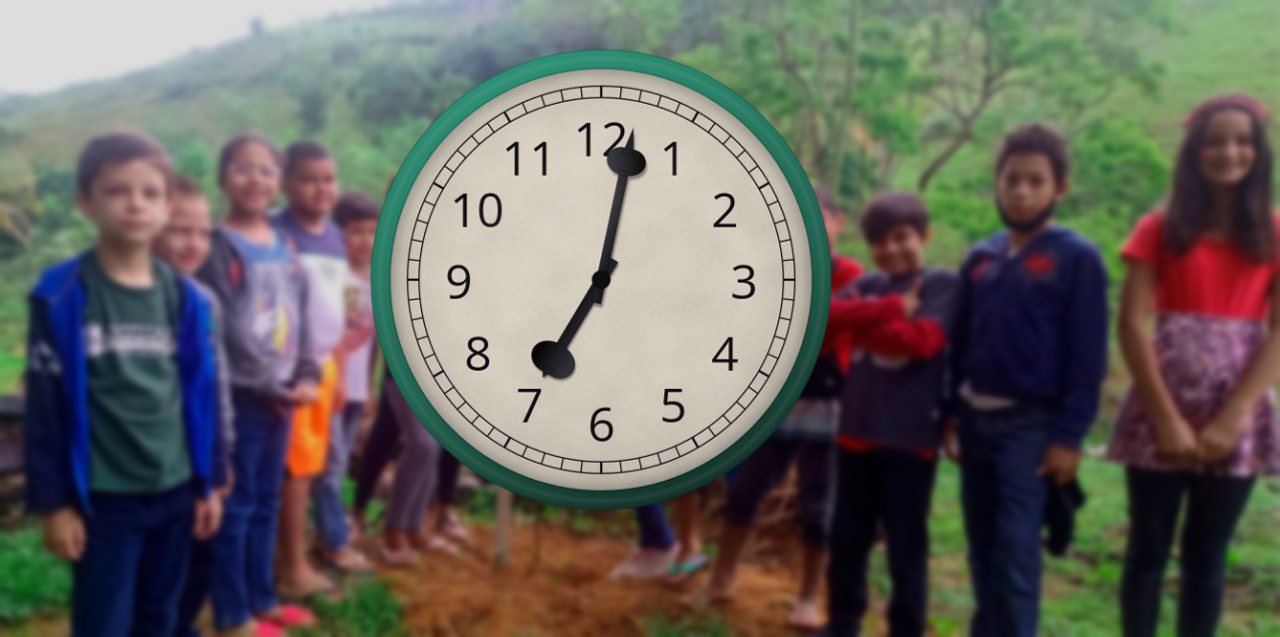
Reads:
h=7 m=2
